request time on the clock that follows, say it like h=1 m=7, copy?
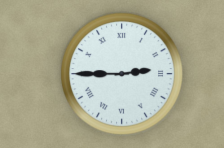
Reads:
h=2 m=45
